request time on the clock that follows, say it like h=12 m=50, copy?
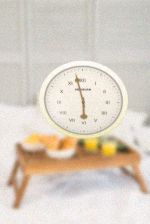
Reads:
h=5 m=58
